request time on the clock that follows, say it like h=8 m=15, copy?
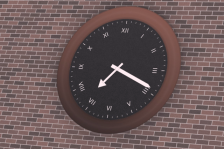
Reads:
h=7 m=19
